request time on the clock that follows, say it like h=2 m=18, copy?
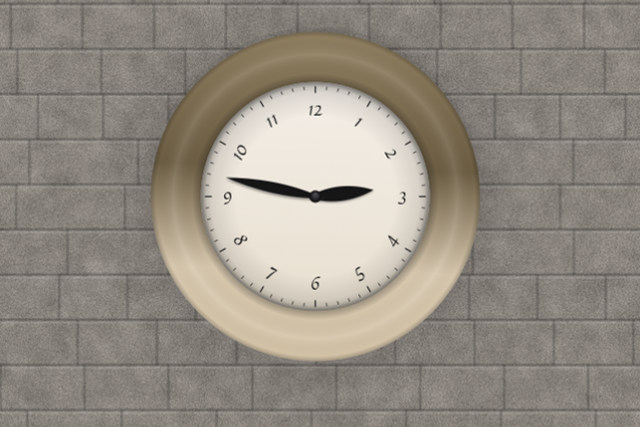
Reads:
h=2 m=47
